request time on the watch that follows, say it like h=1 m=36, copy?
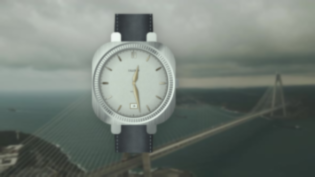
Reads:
h=12 m=28
